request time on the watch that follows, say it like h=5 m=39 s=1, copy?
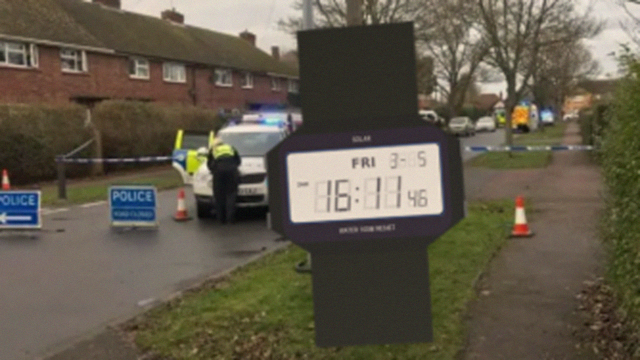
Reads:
h=16 m=11 s=46
